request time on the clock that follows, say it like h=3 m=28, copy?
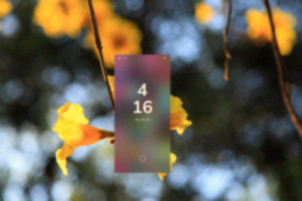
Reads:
h=4 m=16
